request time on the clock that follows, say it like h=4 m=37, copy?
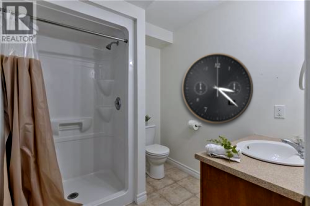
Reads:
h=3 m=22
